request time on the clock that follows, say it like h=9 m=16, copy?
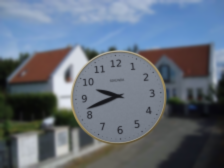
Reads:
h=9 m=42
